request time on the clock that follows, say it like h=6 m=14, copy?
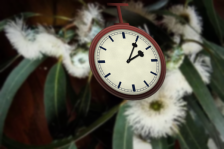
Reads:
h=2 m=5
